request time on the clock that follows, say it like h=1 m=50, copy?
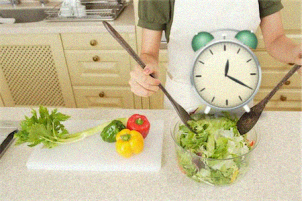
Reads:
h=12 m=20
